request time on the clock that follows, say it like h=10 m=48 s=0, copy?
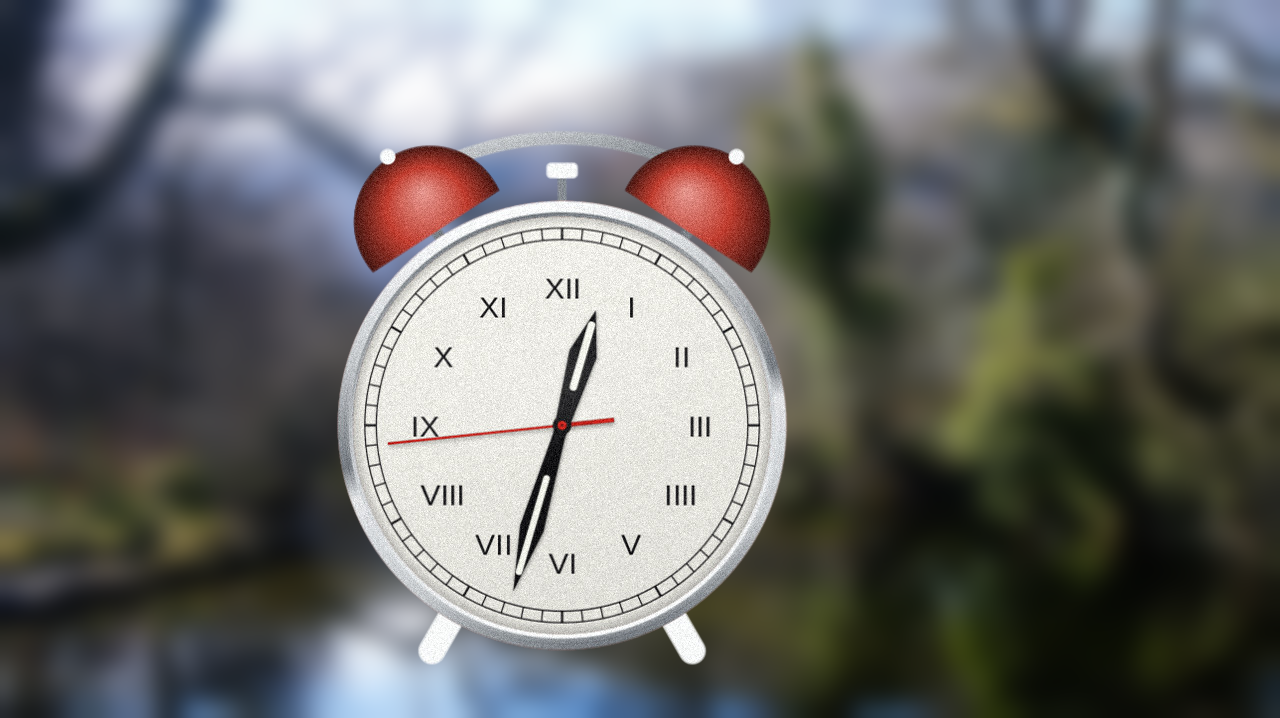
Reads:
h=12 m=32 s=44
